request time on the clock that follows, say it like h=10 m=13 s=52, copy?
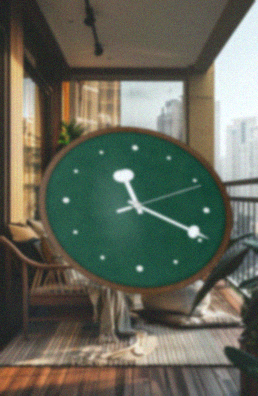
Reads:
h=11 m=19 s=11
